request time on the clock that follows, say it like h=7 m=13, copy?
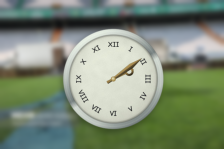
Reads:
h=2 m=9
